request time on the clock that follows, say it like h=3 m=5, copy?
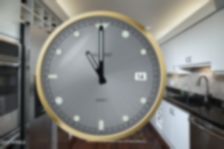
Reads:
h=11 m=0
